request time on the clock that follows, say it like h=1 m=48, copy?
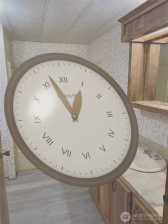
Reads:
h=12 m=57
